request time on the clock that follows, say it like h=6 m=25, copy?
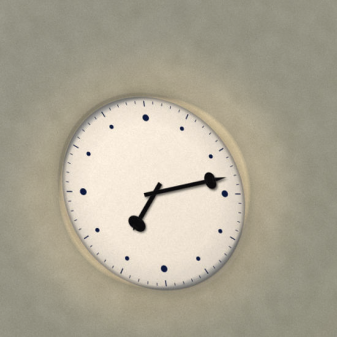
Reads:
h=7 m=13
